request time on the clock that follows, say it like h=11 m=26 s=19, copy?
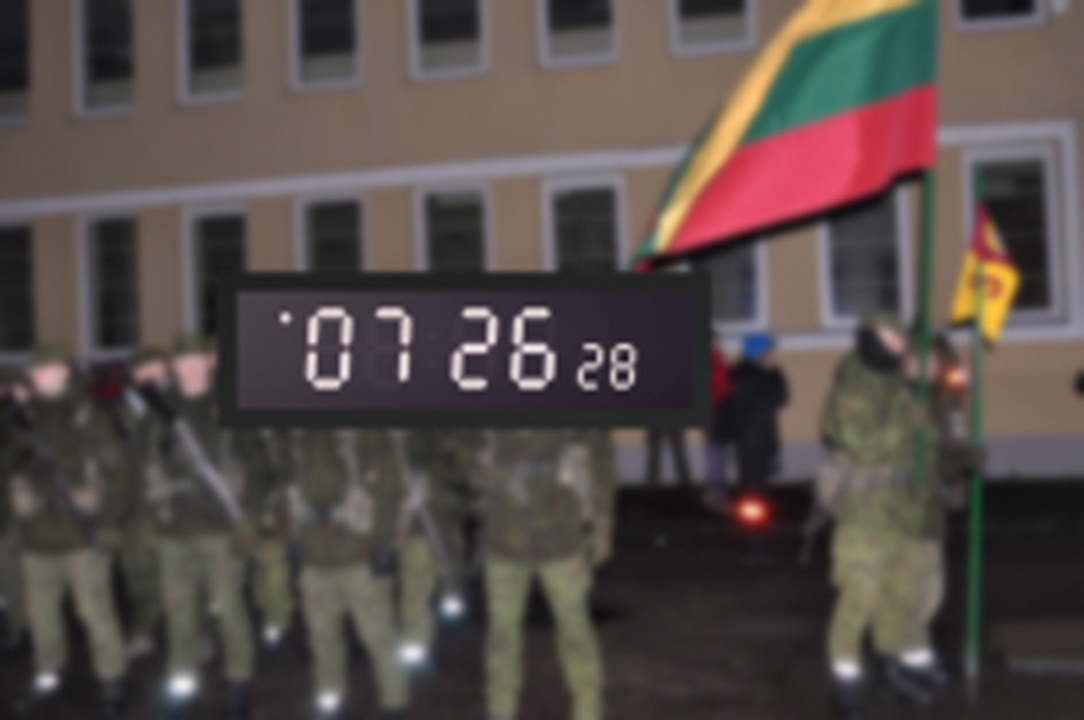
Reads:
h=7 m=26 s=28
